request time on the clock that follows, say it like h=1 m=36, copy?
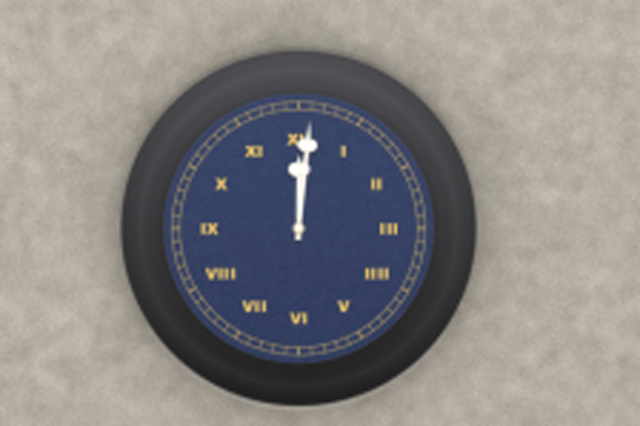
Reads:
h=12 m=1
